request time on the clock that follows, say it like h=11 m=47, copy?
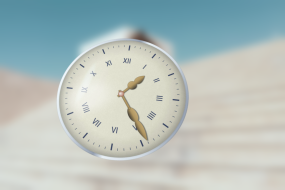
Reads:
h=1 m=24
